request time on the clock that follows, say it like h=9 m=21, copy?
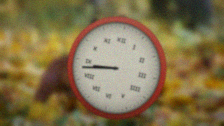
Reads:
h=8 m=43
